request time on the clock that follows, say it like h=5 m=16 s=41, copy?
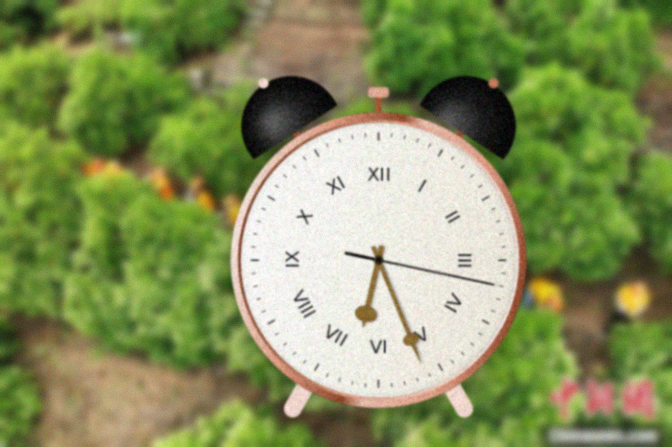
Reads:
h=6 m=26 s=17
